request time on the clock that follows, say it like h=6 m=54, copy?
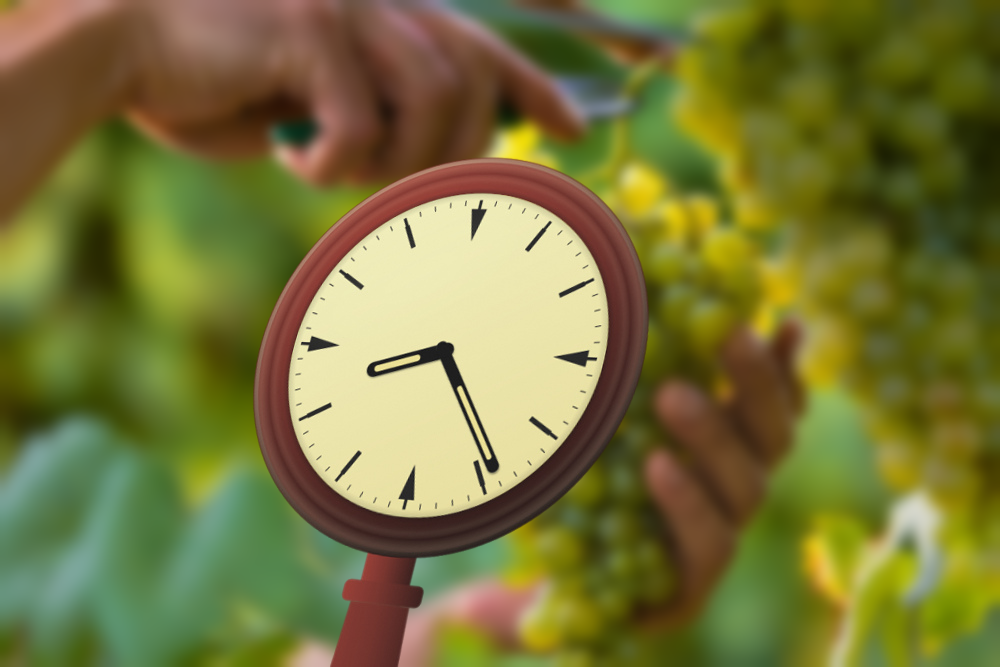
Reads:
h=8 m=24
